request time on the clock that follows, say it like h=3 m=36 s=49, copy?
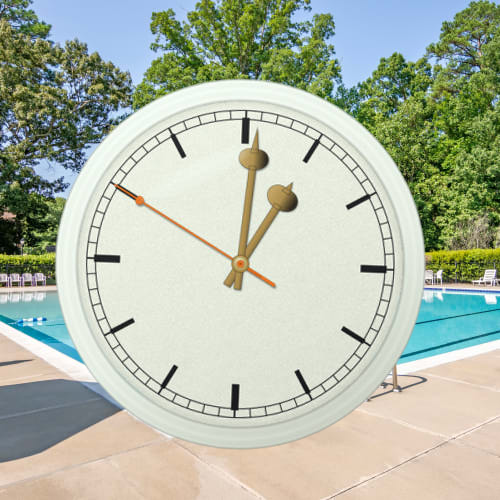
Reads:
h=1 m=0 s=50
